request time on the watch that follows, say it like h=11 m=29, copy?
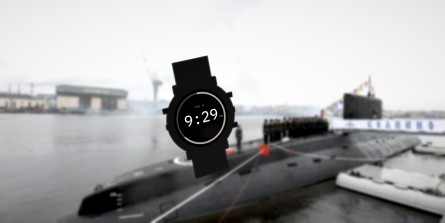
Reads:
h=9 m=29
